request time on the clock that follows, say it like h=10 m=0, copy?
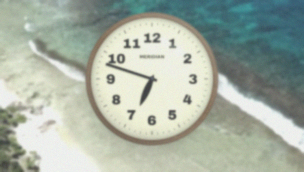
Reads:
h=6 m=48
